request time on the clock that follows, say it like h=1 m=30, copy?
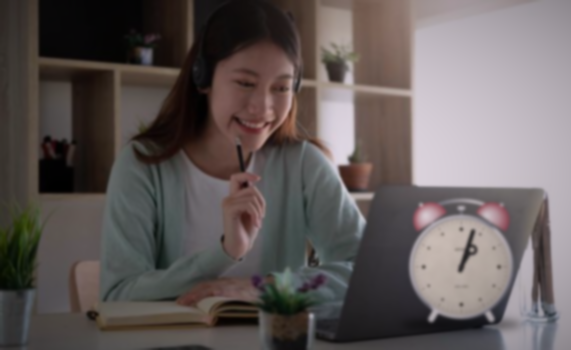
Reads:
h=1 m=3
